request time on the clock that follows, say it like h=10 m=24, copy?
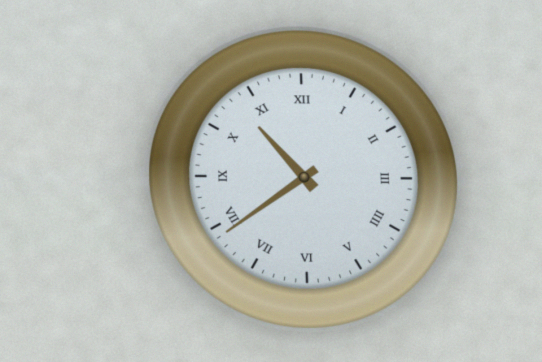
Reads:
h=10 m=39
